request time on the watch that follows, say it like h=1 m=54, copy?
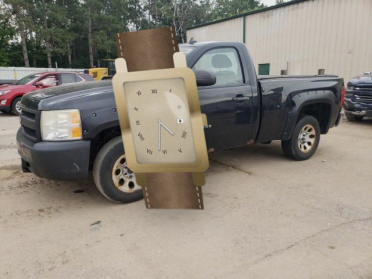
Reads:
h=4 m=32
